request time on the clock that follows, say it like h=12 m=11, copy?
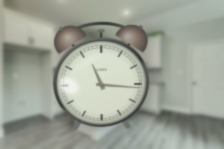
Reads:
h=11 m=16
